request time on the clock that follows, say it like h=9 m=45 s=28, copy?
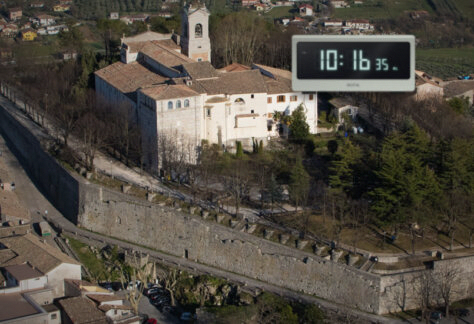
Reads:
h=10 m=16 s=35
